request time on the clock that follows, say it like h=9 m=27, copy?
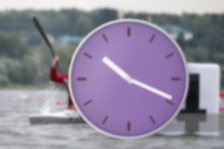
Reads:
h=10 m=19
